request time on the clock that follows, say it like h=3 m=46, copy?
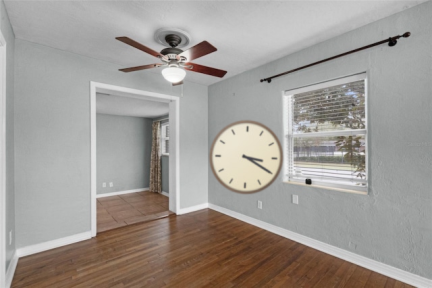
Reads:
h=3 m=20
